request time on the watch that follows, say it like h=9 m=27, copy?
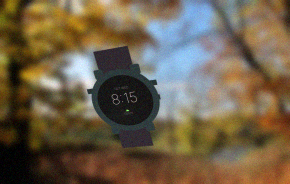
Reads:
h=8 m=15
